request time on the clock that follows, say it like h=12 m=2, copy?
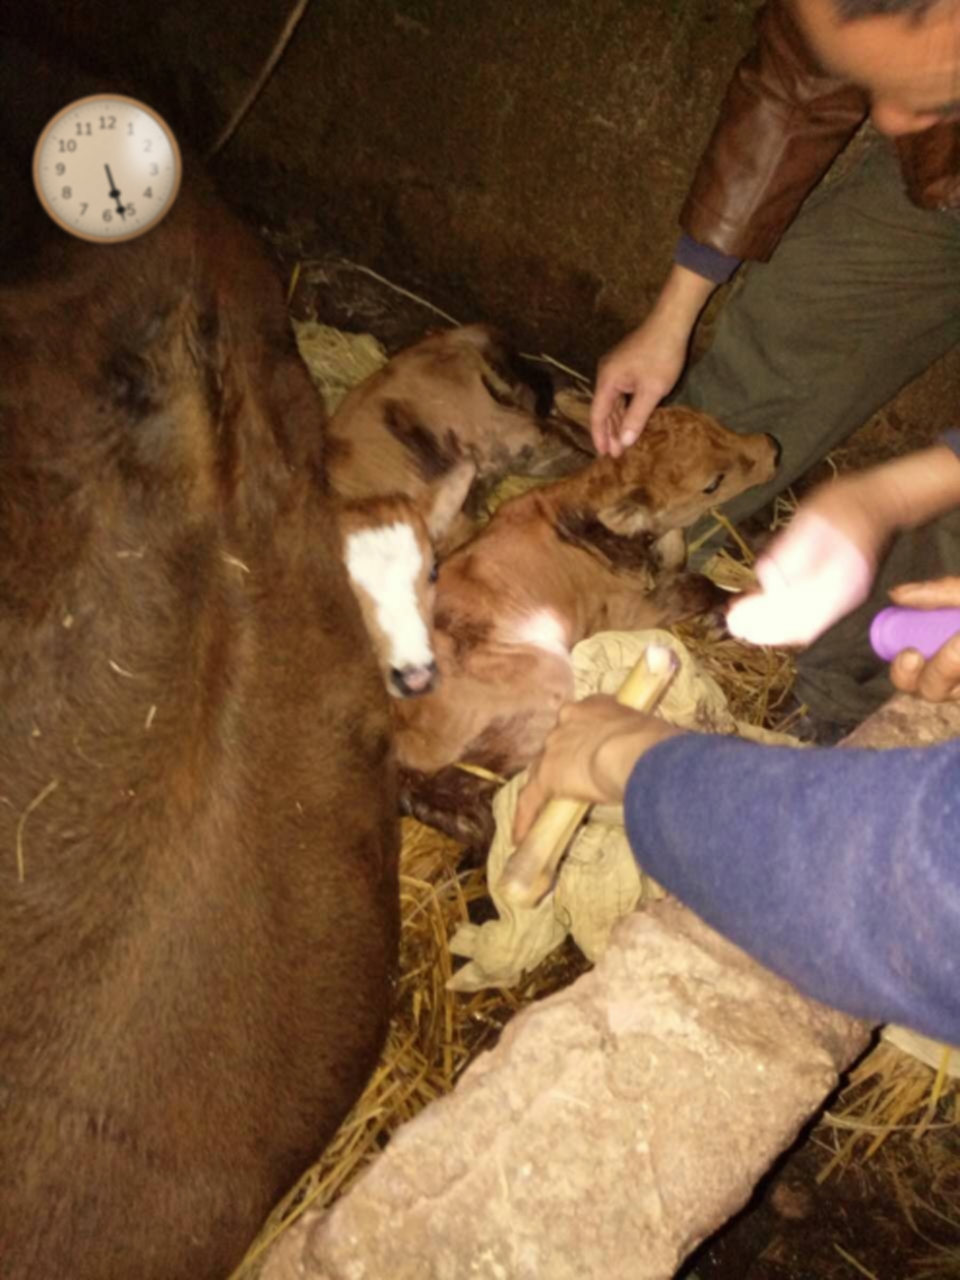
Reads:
h=5 m=27
